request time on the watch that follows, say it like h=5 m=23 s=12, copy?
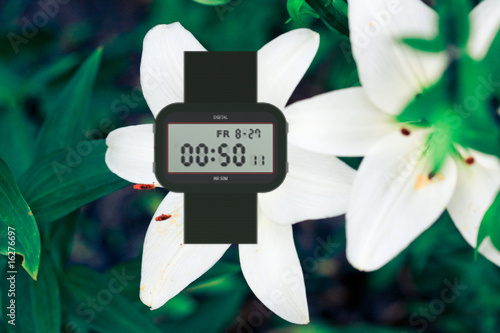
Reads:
h=0 m=50 s=11
